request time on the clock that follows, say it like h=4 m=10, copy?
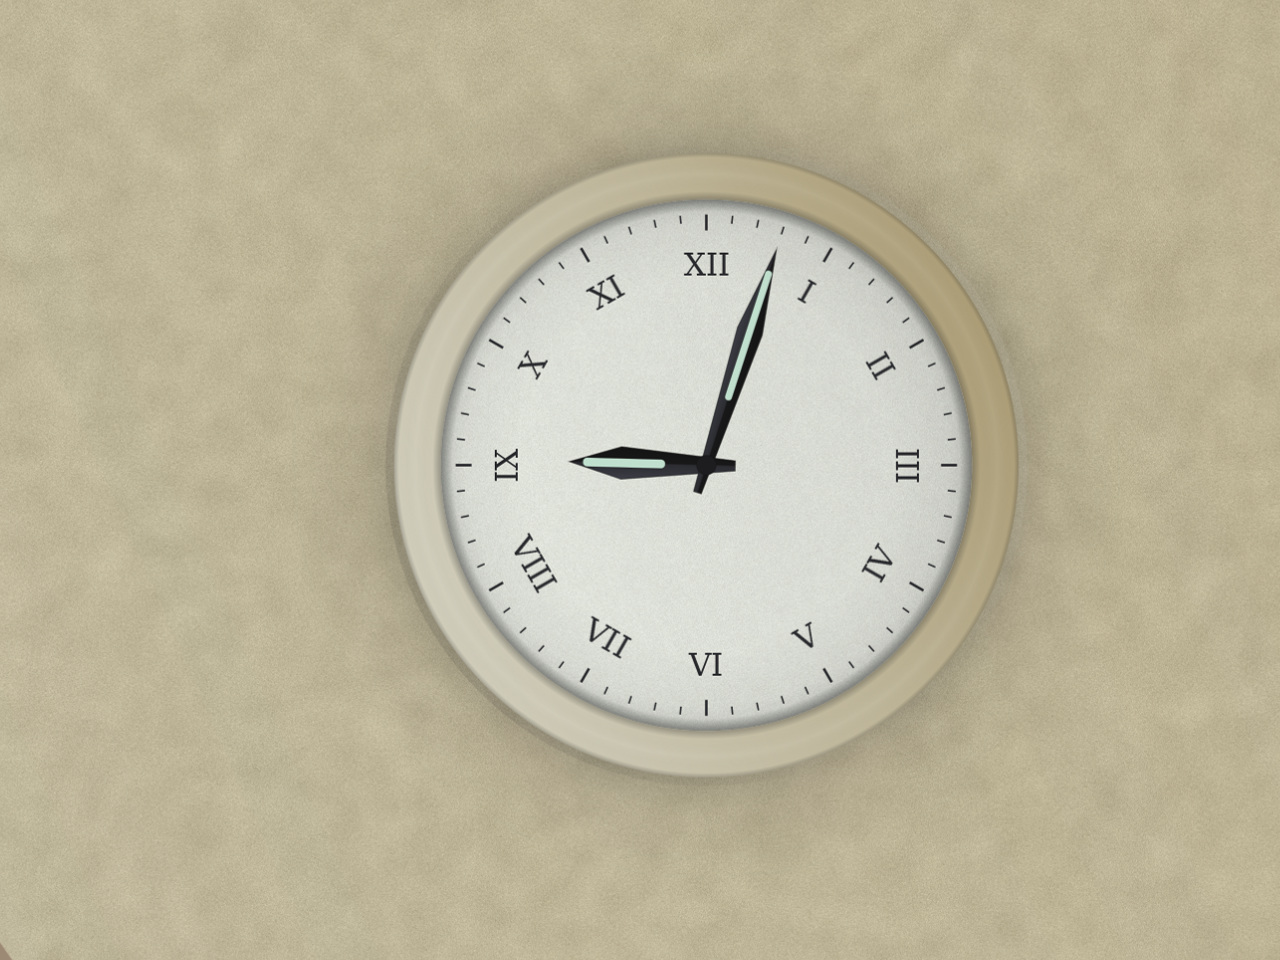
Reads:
h=9 m=3
